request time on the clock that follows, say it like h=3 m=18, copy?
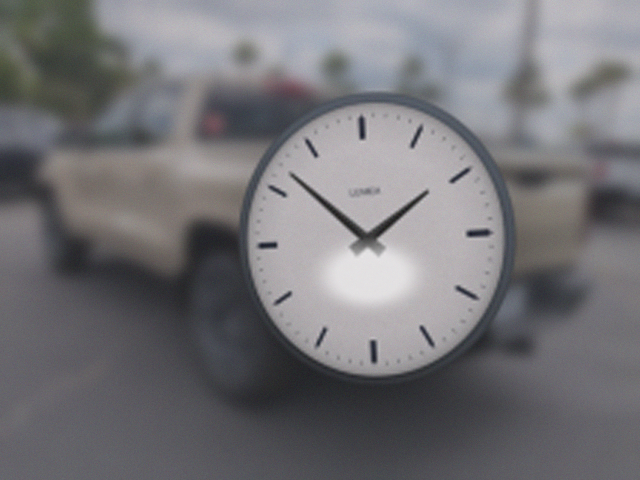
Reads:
h=1 m=52
